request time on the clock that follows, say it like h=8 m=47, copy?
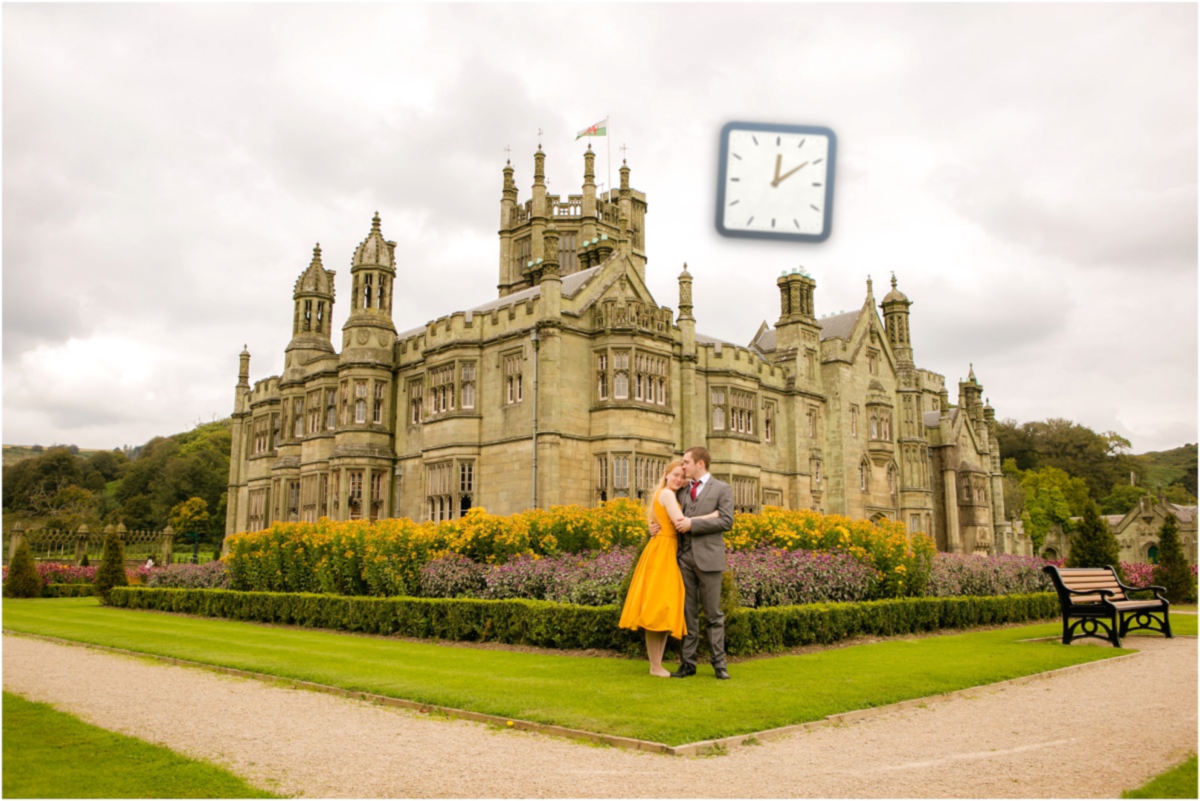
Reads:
h=12 m=9
